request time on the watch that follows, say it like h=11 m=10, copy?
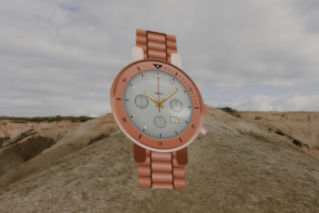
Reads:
h=10 m=8
